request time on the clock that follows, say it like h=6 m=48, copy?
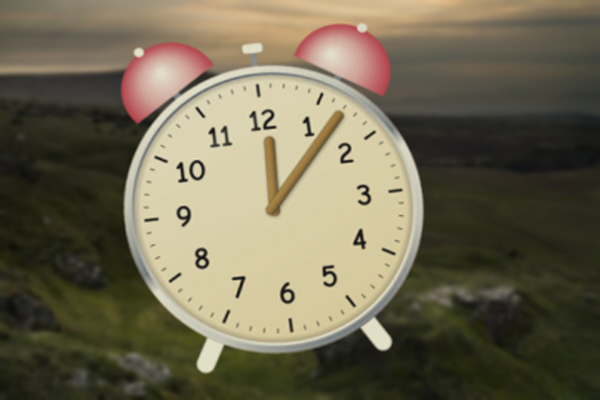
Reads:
h=12 m=7
